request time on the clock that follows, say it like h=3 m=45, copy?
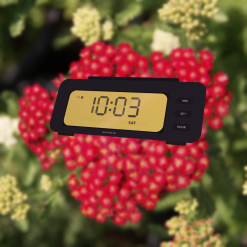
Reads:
h=10 m=3
